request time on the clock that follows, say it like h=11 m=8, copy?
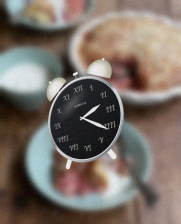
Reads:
h=2 m=21
